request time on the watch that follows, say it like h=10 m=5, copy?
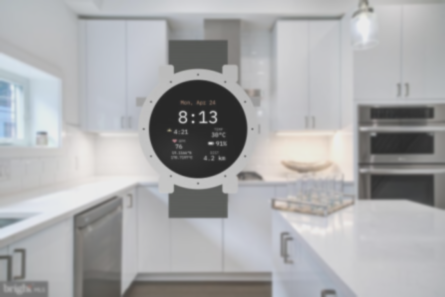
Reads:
h=8 m=13
